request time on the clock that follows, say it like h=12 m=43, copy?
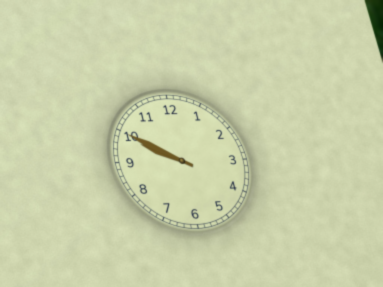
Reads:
h=9 m=50
